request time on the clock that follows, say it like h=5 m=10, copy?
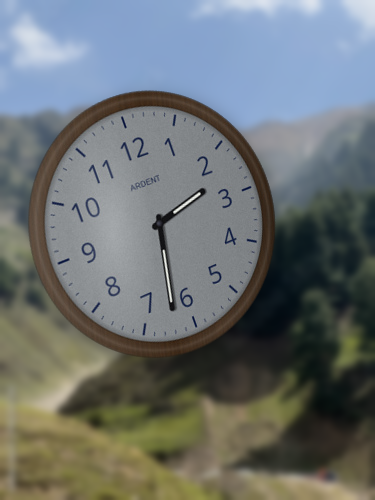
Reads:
h=2 m=32
